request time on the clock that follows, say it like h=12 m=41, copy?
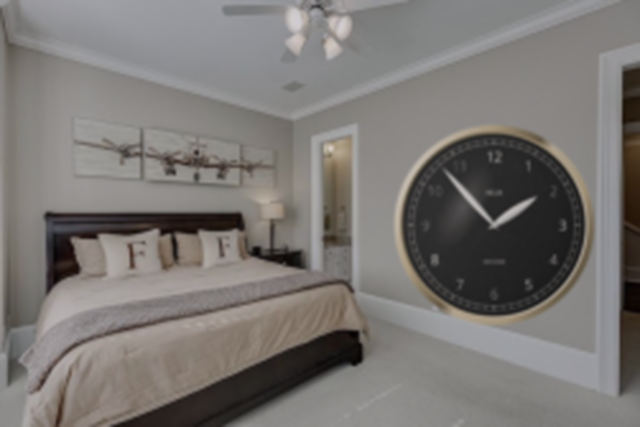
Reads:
h=1 m=53
